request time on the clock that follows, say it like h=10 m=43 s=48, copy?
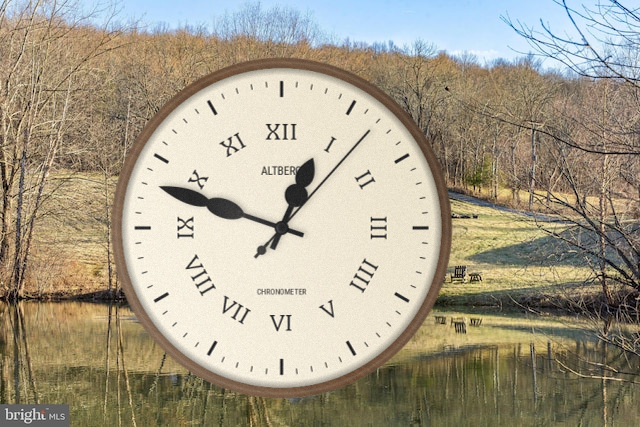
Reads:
h=12 m=48 s=7
